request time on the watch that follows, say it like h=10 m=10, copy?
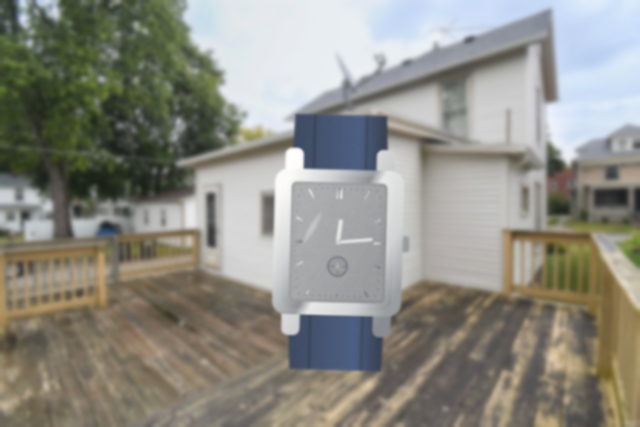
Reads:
h=12 m=14
